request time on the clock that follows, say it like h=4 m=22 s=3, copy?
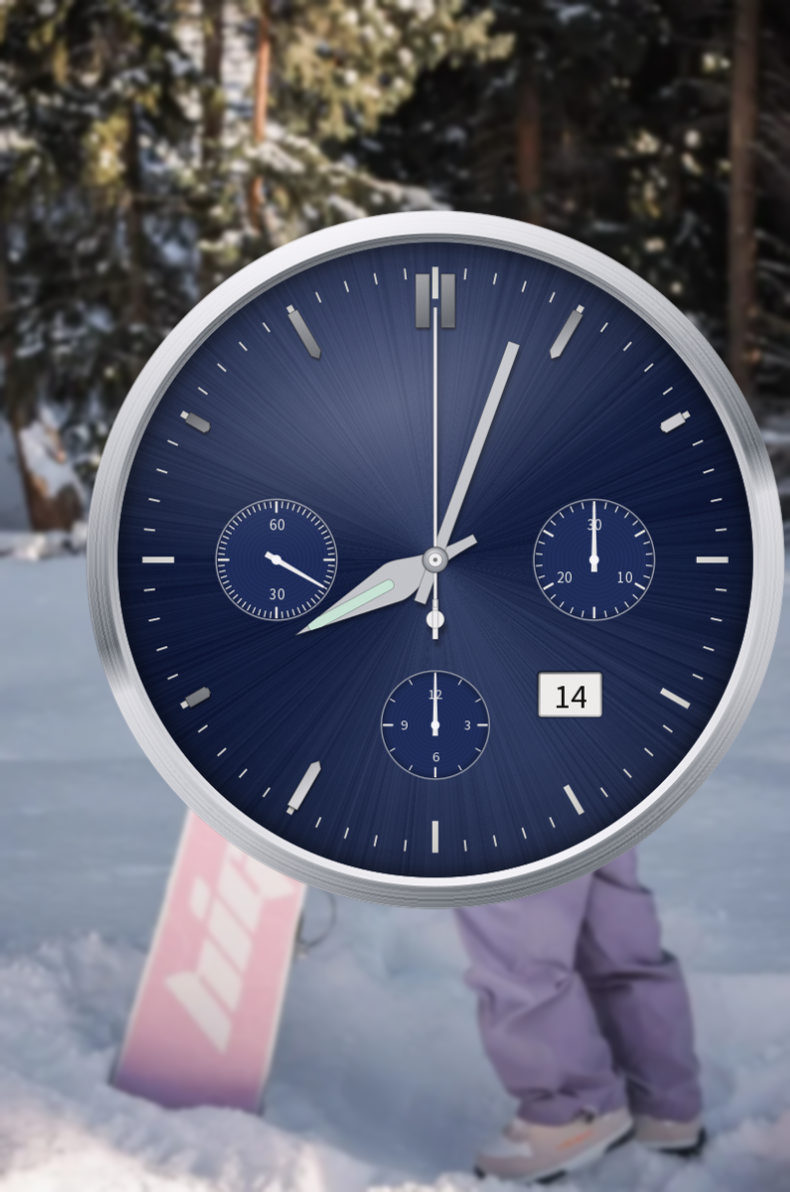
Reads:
h=8 m=3 s=20
